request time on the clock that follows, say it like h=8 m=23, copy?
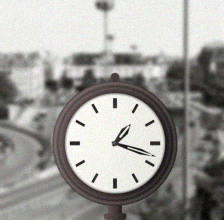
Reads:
h=1 m=18
